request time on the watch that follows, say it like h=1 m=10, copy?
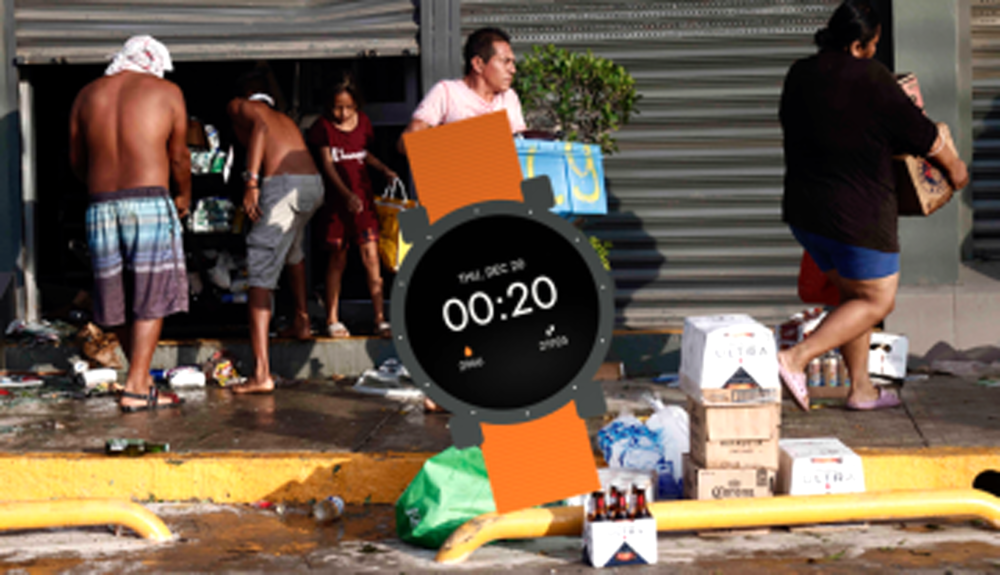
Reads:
h=0 m=20
